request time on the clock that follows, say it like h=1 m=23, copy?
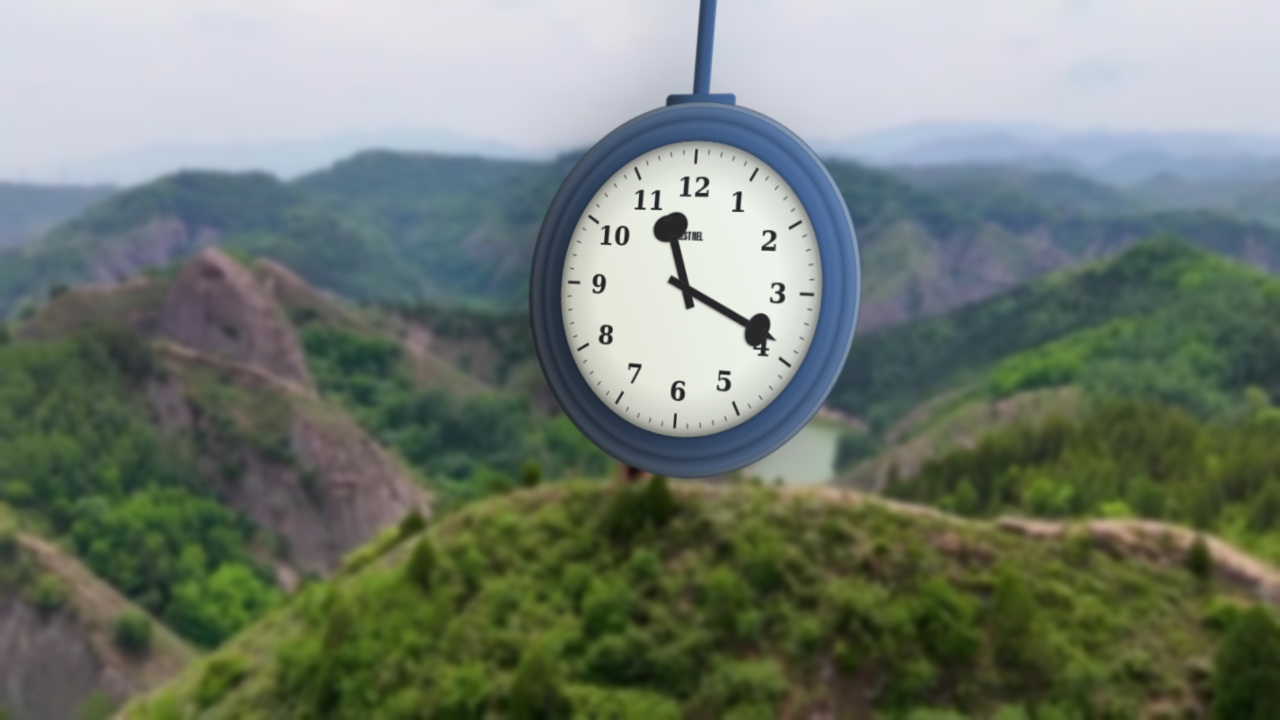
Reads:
h=11 m=19
